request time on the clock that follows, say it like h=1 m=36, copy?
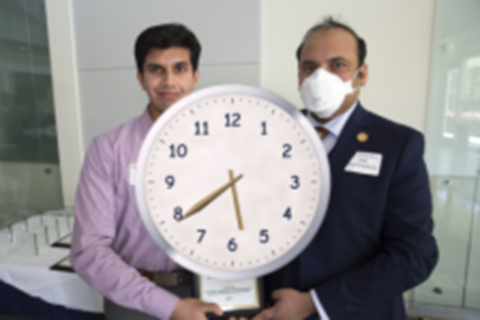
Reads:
h=5 m=39
